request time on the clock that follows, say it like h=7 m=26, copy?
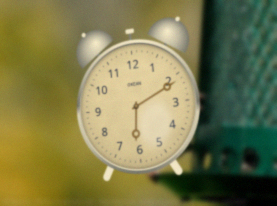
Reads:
h=6 m=11
